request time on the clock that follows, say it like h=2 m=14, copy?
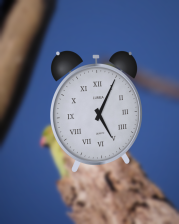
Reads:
h=5 m=5
